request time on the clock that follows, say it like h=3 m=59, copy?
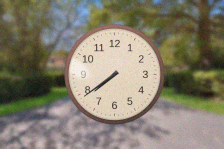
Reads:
h=7 m=39
